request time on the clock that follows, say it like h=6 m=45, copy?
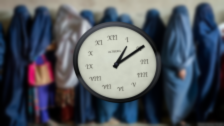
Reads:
h=1 m=10
